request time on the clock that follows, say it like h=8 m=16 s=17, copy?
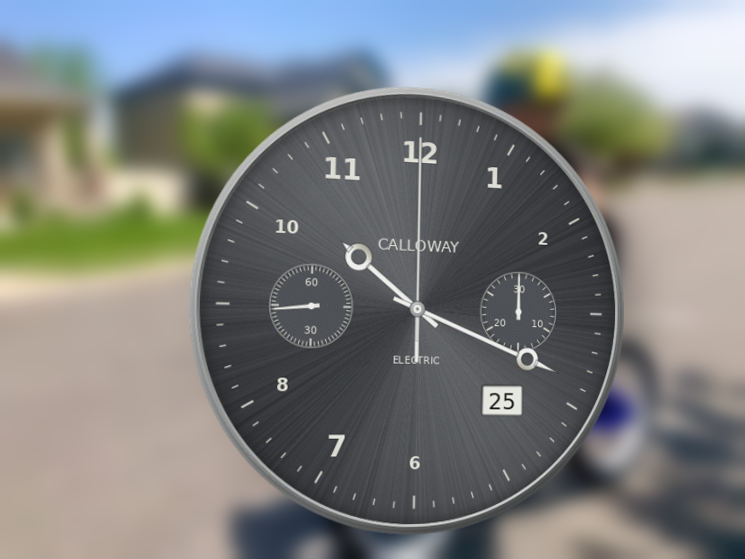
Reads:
h=10 m=18 s=44
